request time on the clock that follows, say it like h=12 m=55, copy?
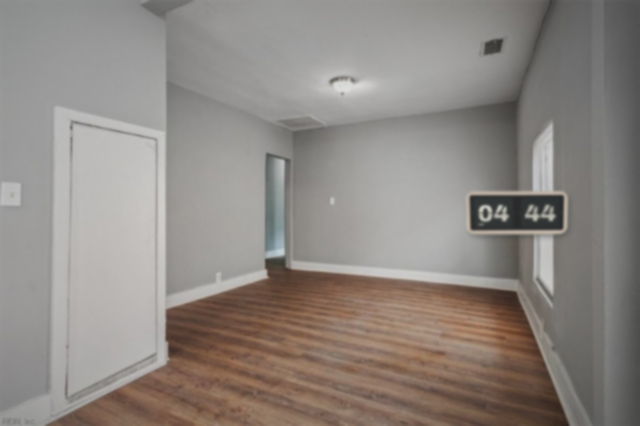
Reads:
h=4 m=44
